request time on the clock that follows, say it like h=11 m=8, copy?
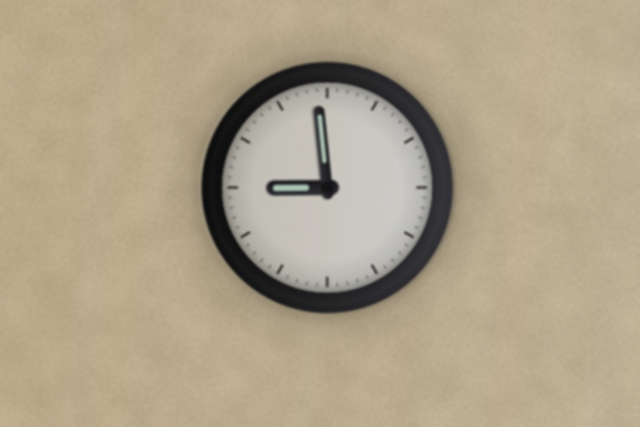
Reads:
h=8 m=59
